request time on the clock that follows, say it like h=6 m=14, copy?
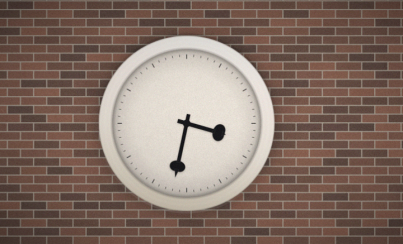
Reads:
h=3 m=32
